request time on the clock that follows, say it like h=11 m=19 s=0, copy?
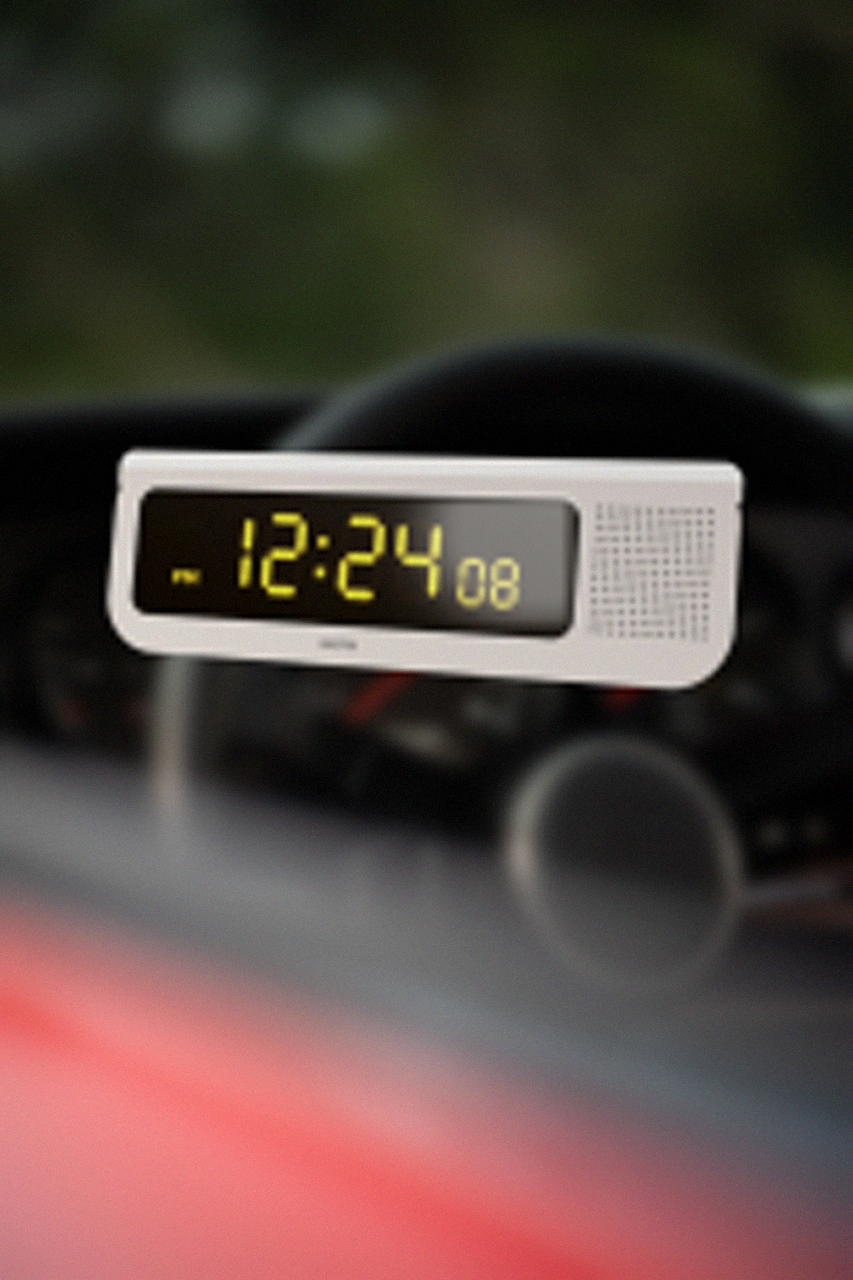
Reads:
h=12 m=24 s=8
